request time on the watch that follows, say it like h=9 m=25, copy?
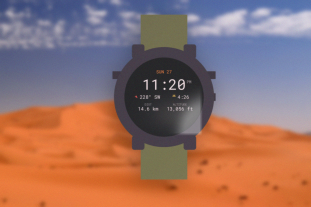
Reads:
h=11 m=20
